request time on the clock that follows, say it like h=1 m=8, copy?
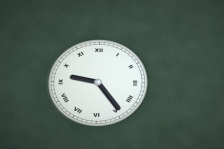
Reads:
h=9 m=24
